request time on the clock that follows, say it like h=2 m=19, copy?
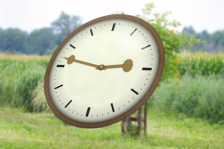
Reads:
h=2 m=47
